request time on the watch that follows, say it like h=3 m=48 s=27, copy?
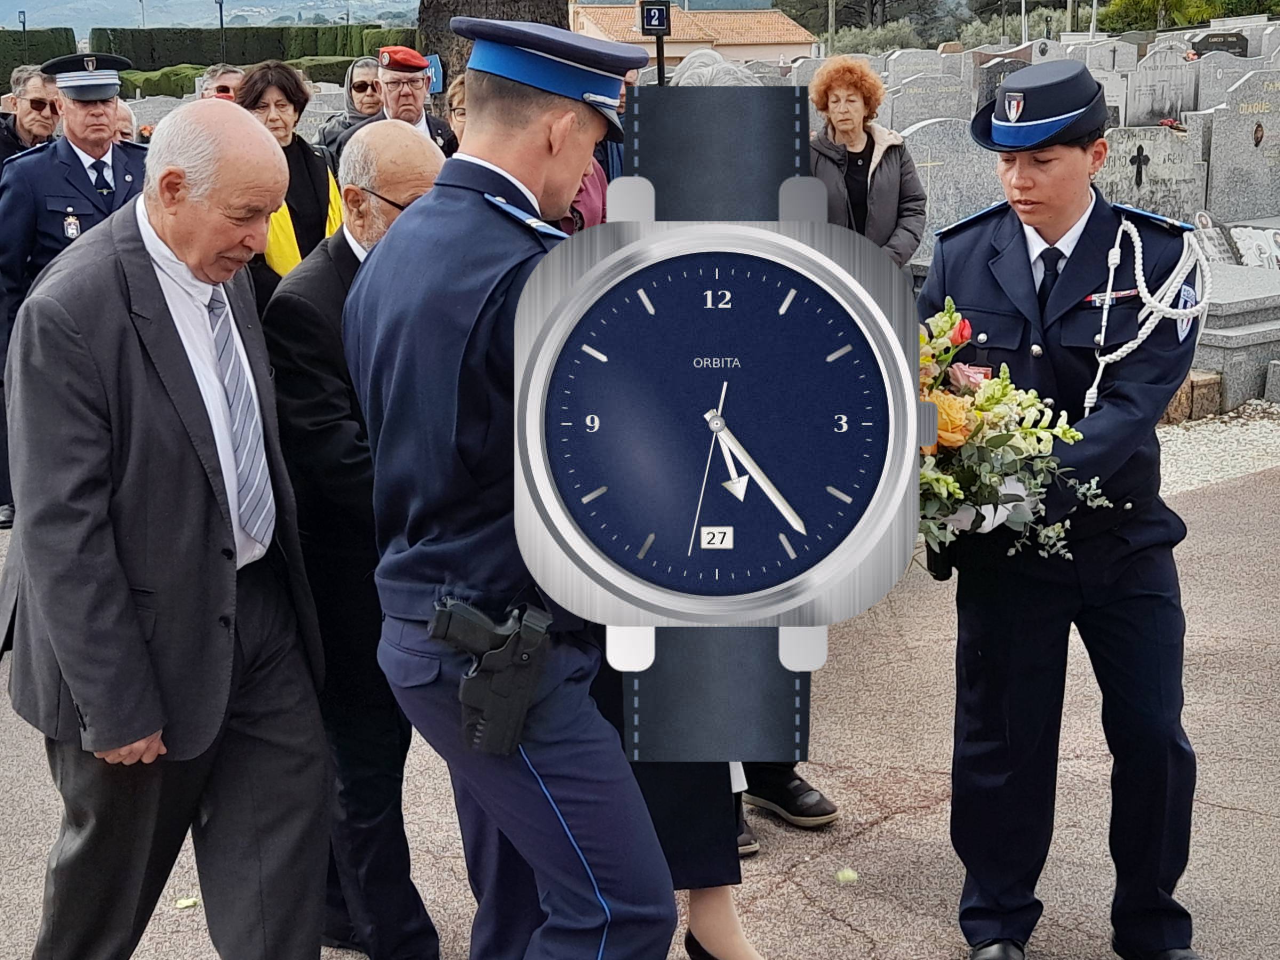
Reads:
h=5 m=23 s=32
